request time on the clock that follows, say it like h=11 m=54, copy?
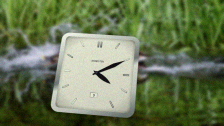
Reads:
h=4 m=10
